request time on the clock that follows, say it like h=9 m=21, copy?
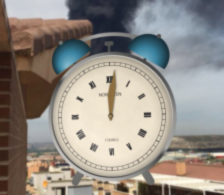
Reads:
h=12 m=1
